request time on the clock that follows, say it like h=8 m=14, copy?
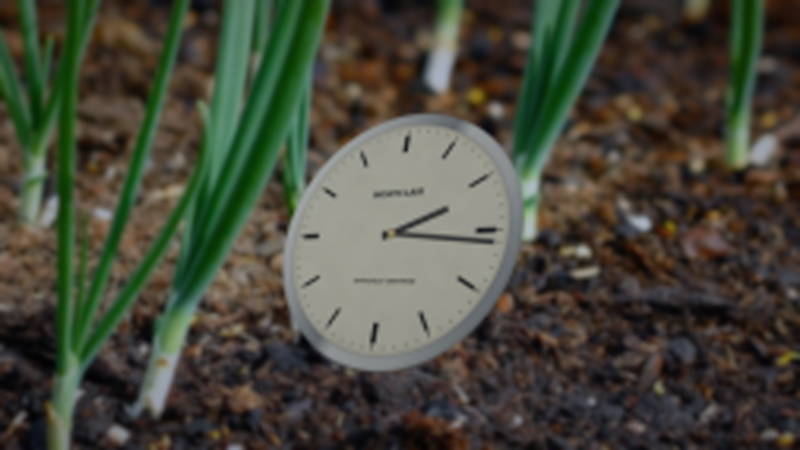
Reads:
h=2 m=16
